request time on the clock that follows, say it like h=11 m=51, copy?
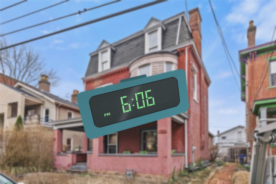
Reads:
h=6 m=6
